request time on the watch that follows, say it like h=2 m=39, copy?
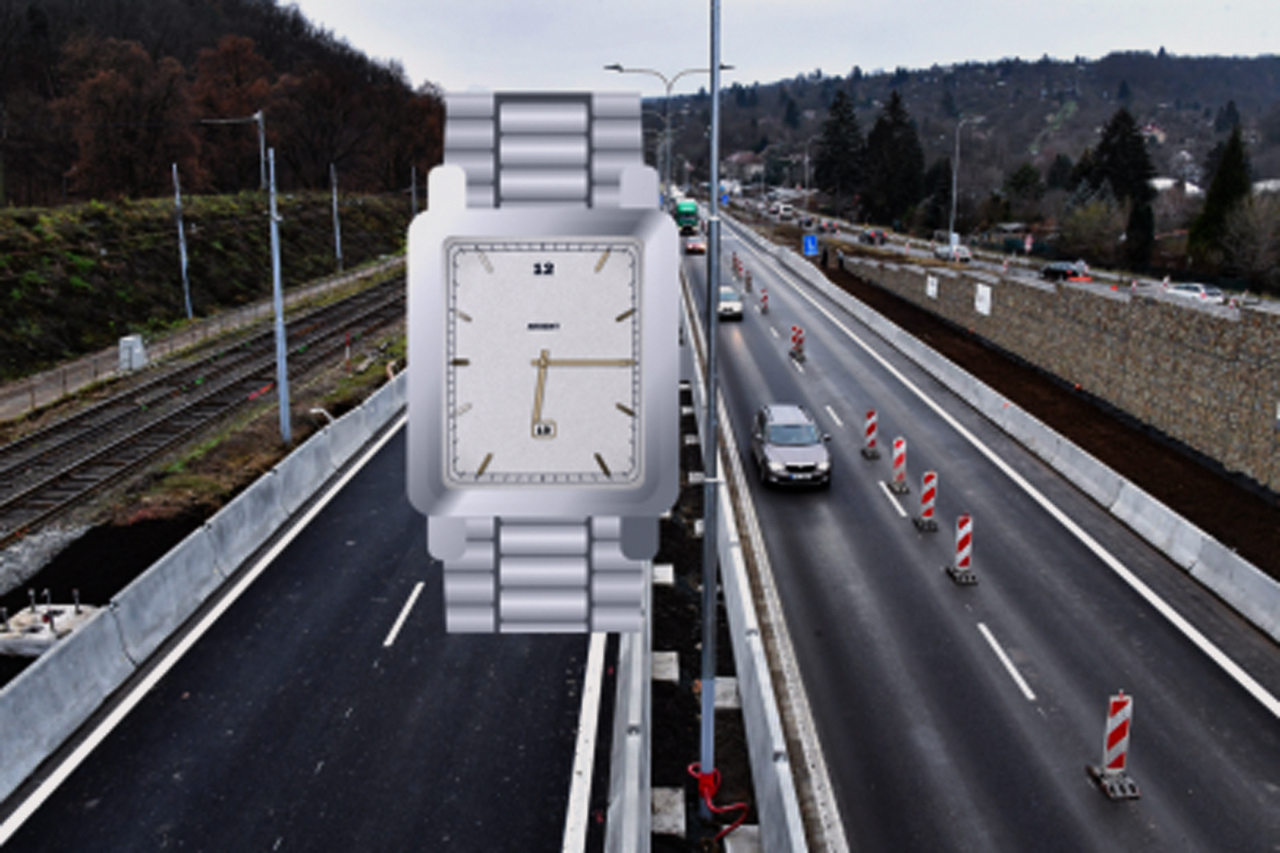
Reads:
h=6 m=15
